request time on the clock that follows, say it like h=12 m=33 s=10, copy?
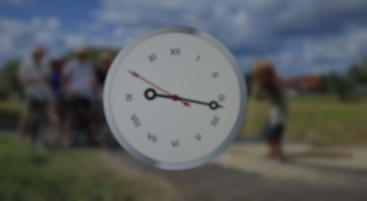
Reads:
h=9 m=16 s=50
